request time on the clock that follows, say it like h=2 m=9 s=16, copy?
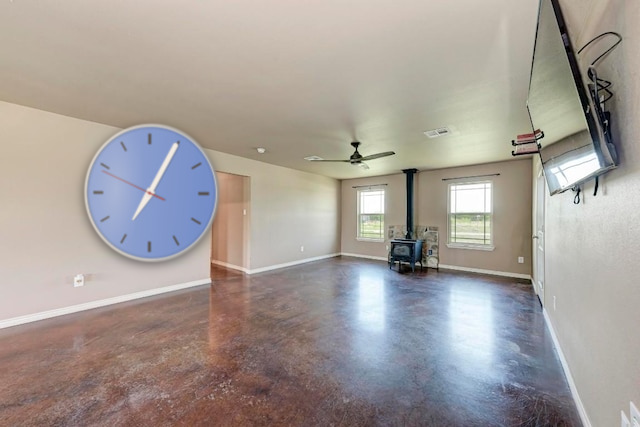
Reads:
h=7 m=4 s=49
